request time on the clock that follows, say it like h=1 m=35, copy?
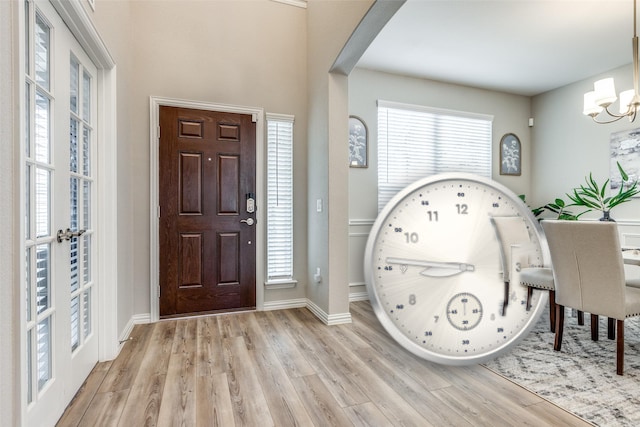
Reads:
h=8 m=46
